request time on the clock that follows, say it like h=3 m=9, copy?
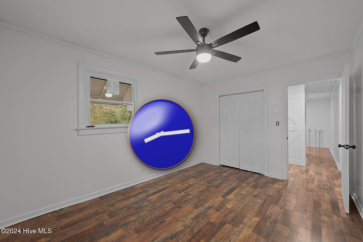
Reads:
h=8 m=14
